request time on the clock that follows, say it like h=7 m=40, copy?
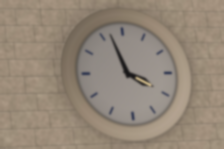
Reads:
h=3 m=57
